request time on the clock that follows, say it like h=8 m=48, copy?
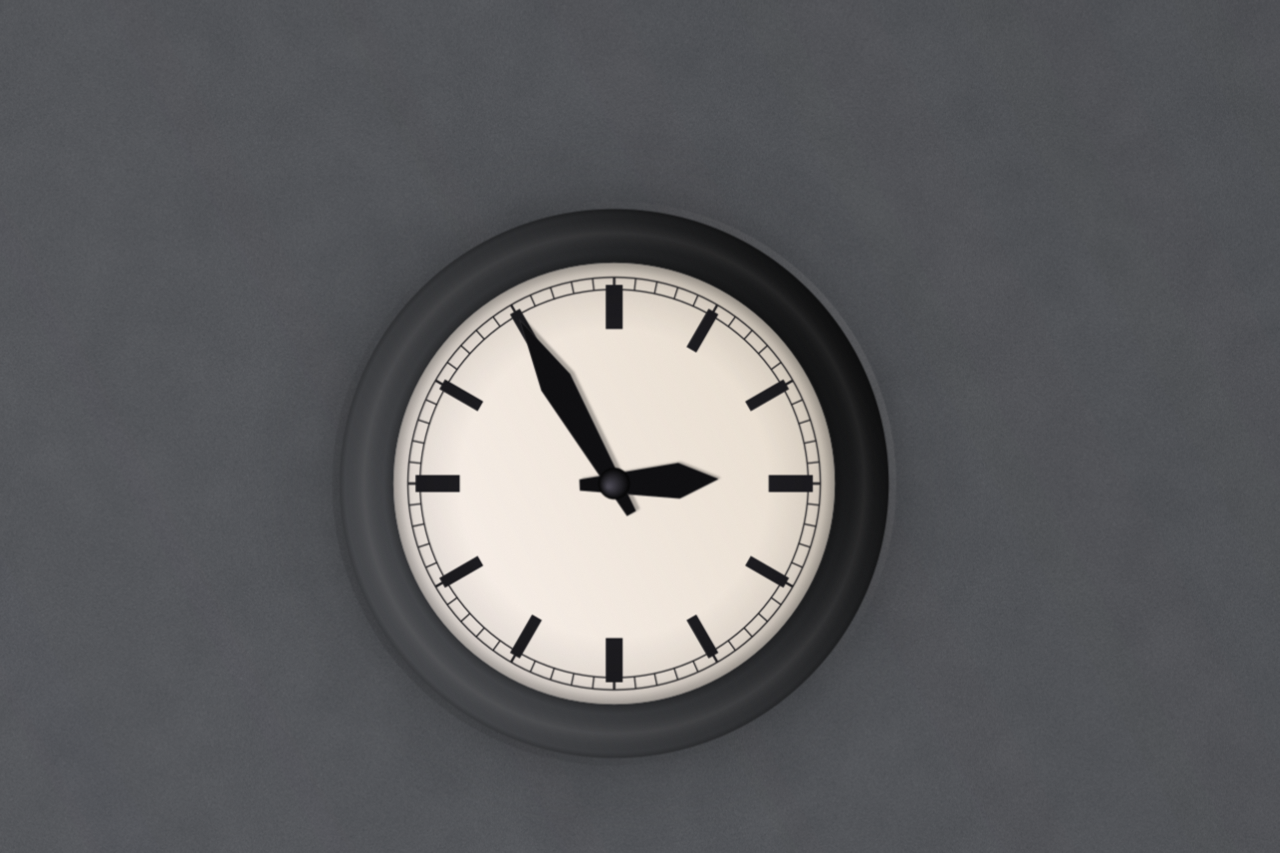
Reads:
h=2 m=55
